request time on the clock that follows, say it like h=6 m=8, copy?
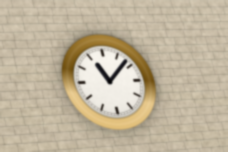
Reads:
h=11 m=8
